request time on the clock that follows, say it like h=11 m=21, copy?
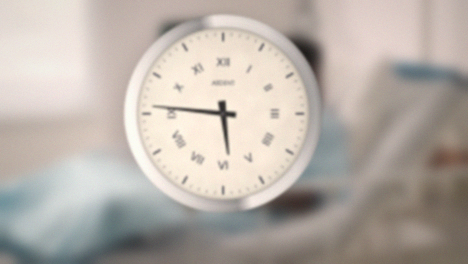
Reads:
h=5 m=46
